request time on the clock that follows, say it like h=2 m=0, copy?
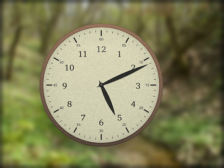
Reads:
h=5 m=11
